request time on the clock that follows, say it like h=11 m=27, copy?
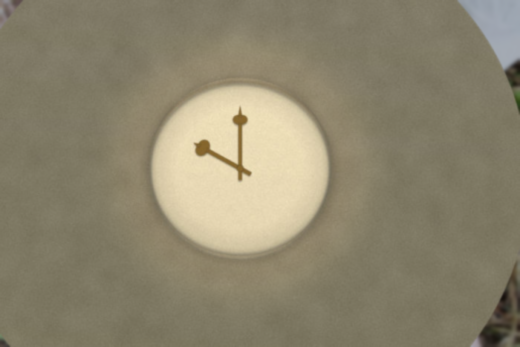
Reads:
h=10 m=0
